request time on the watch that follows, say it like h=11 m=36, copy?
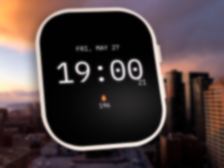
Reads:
h=19 m=0
